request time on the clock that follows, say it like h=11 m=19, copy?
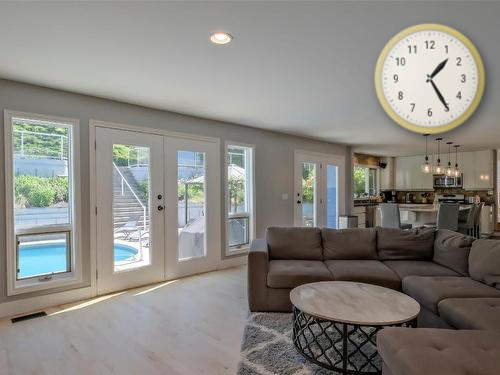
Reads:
h=1 m=25
